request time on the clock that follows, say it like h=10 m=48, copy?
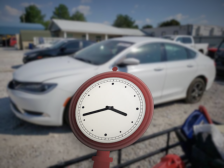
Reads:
h=3 m=42
